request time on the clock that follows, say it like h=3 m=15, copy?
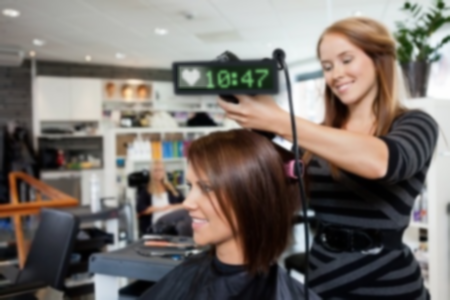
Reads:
h=10 m=47
